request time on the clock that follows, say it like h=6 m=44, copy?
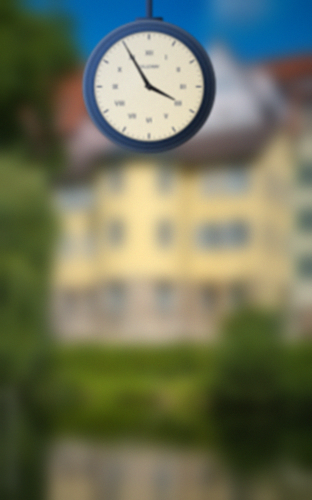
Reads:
h=3 m=55
